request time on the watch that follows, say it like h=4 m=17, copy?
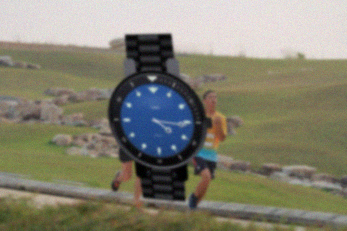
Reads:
h=4 m=16
